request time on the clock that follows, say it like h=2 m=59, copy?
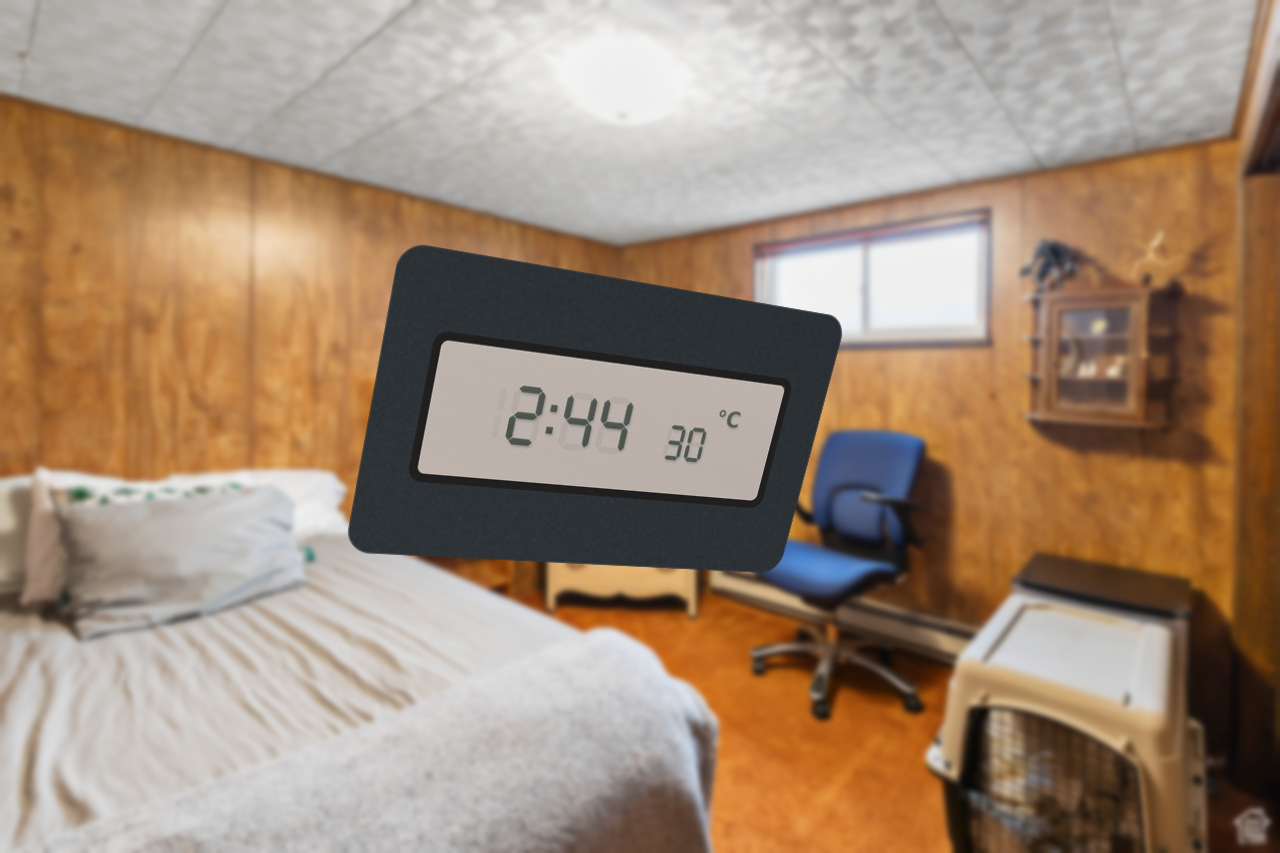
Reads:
h=2 m=44
